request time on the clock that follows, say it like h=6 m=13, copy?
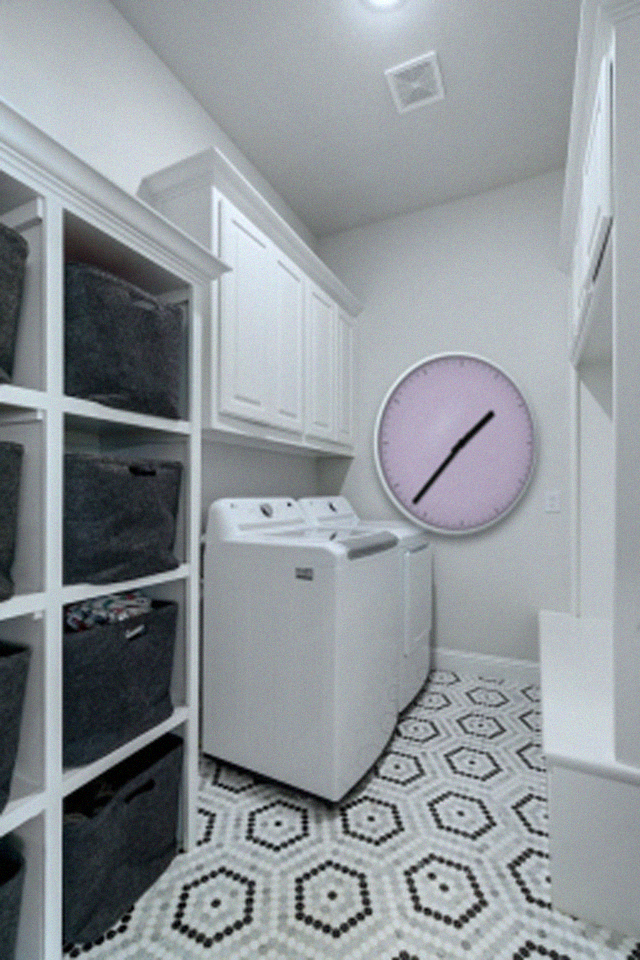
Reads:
h=1 m=37
